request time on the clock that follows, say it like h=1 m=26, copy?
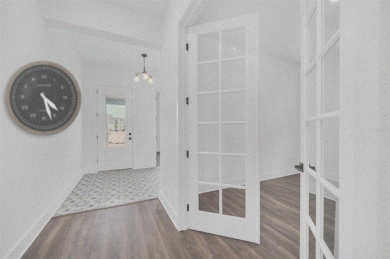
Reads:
h=4 m=27
